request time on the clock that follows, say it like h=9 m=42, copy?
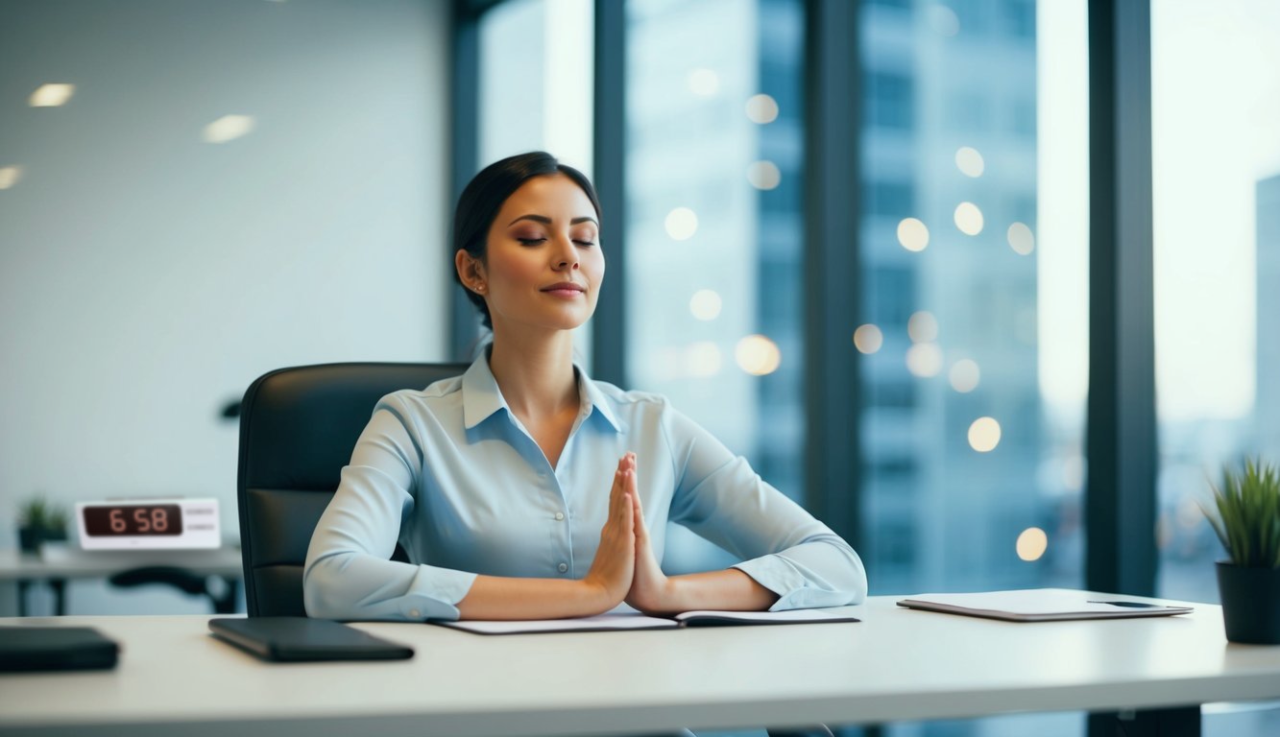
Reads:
h=6 m=58
